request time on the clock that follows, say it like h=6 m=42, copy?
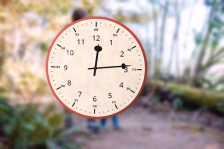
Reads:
h=12 m=14
